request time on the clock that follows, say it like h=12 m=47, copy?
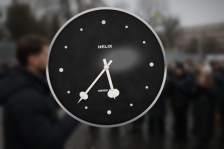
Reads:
h=5 m=37
